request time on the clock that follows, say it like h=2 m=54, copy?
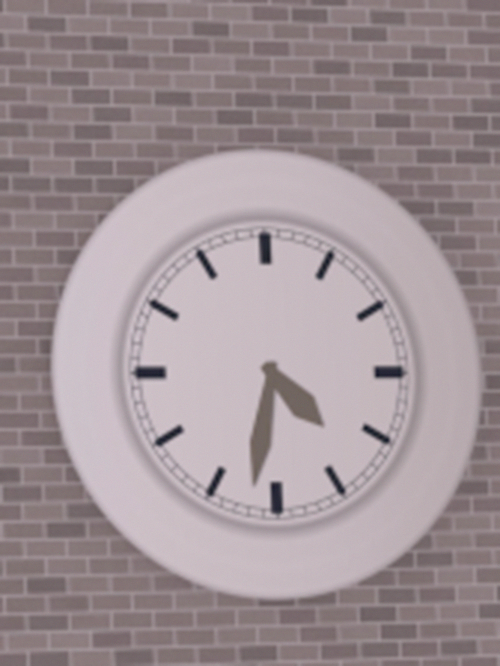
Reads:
h=4 m=32
